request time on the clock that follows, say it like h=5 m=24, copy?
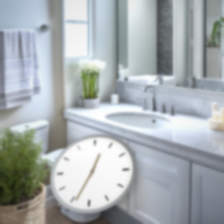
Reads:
h=12 m=34
